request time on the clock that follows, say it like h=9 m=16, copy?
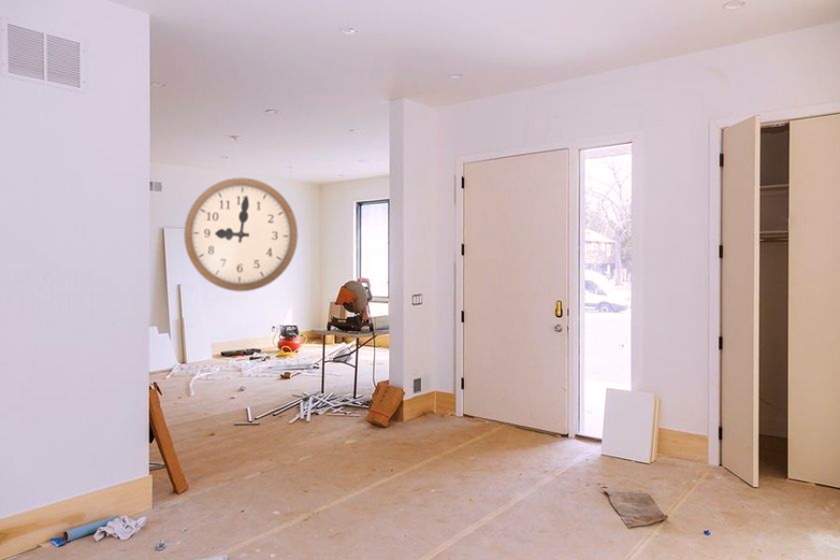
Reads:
h=9 m=1
